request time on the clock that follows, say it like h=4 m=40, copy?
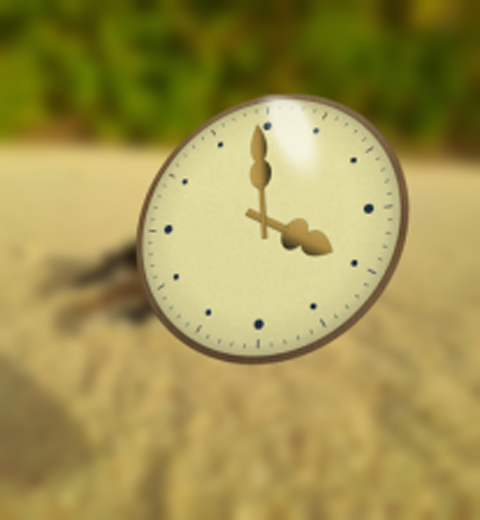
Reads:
h=3 m=59
